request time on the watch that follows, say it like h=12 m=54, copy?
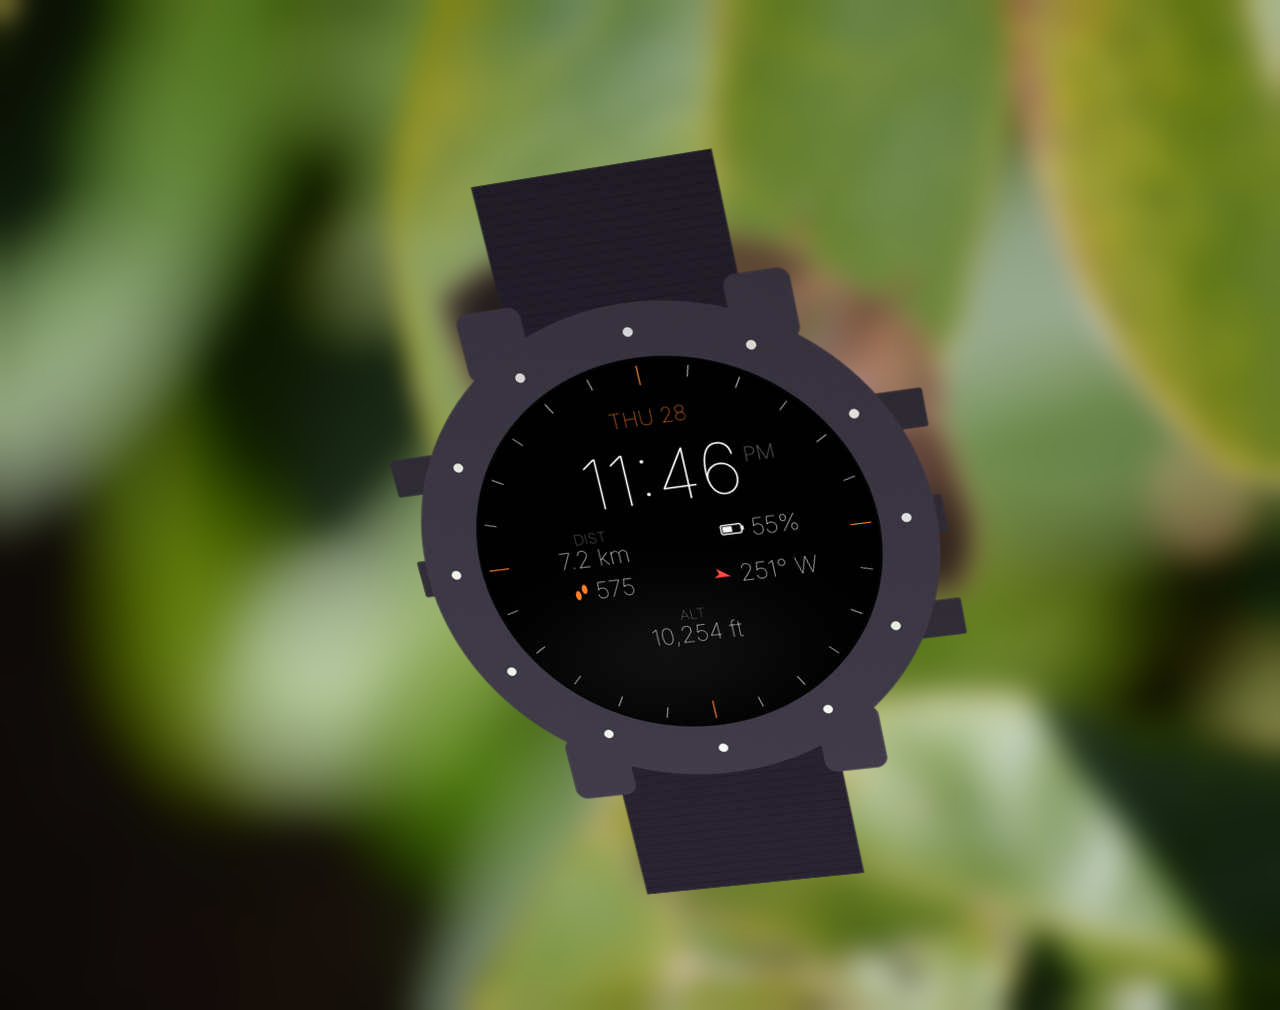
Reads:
h=11 m=46
